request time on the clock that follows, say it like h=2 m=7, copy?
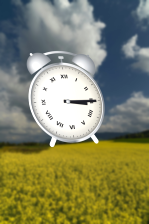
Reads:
h=3 m=15
